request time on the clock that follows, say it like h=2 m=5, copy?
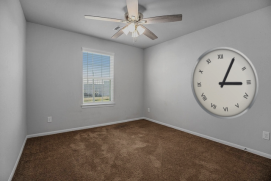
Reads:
h=3 m=5
